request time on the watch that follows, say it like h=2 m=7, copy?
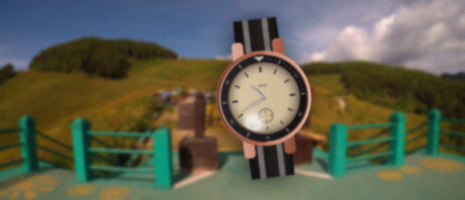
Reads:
h=10 m=41
